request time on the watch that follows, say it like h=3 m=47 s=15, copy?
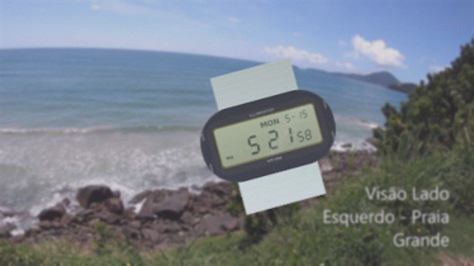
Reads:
h=5 m=21 s=58
